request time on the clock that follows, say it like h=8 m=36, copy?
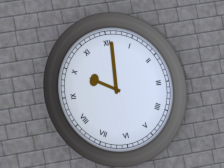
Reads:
h=10 m=1
